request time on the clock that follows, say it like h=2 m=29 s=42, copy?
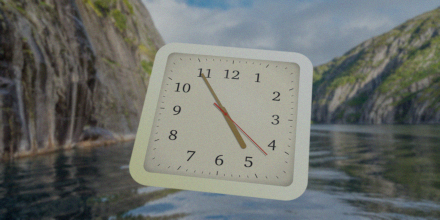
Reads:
h=4 m=54 s=22
